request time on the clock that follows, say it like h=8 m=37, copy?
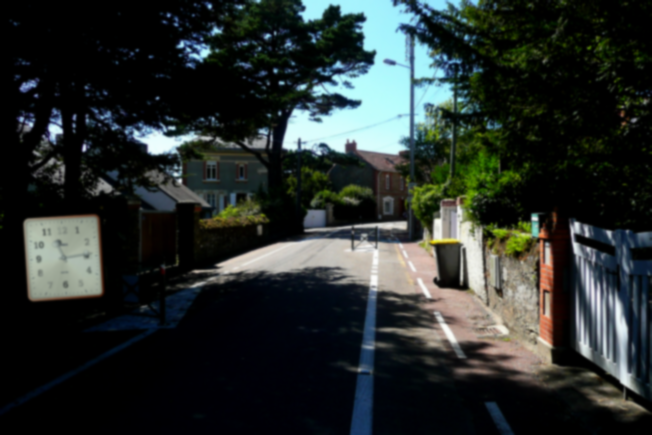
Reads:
h=11 m=14
